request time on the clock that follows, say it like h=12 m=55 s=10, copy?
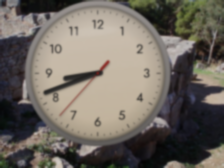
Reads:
h=8 m=41 s=37
